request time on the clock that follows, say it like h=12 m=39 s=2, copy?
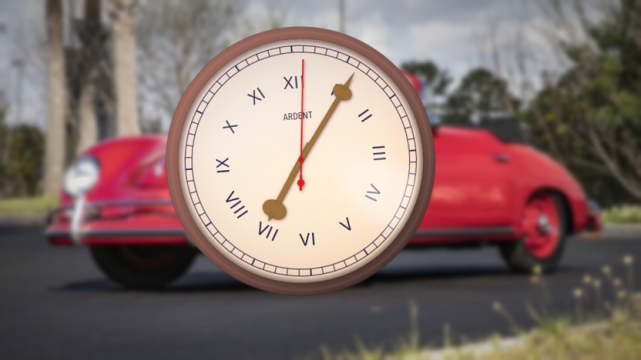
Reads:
h=7 m=6 s=1
